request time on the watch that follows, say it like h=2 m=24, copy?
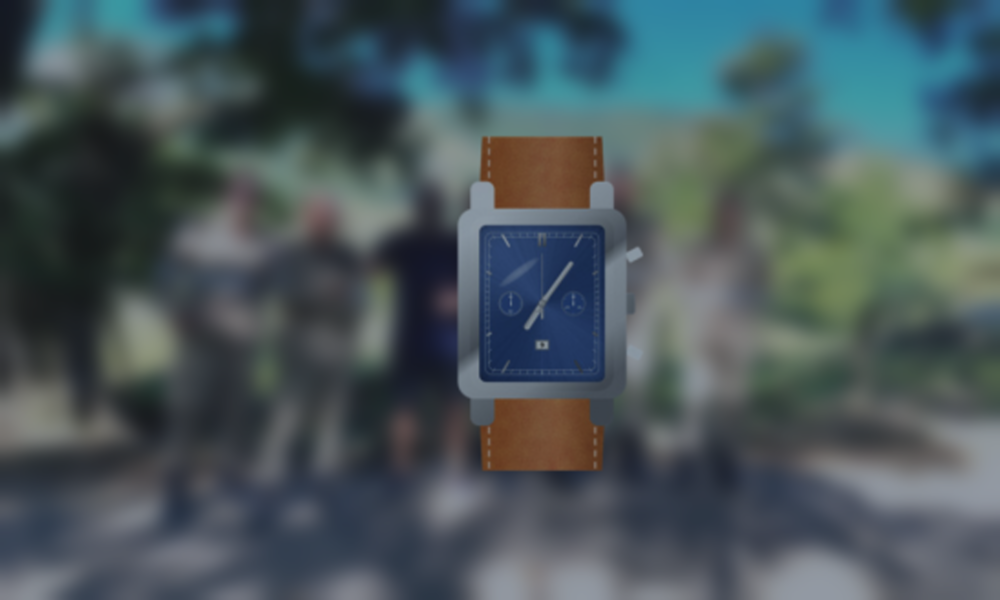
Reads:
h=7 m=6
